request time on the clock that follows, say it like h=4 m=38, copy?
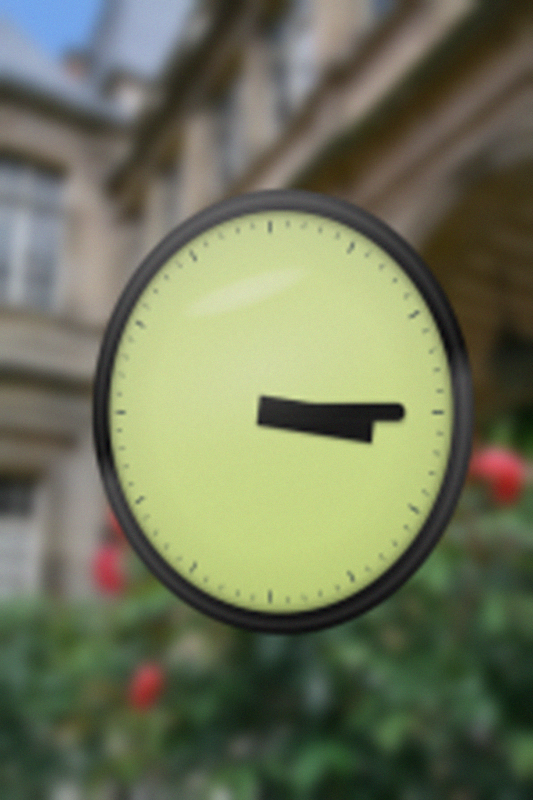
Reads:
h=3 m=15
